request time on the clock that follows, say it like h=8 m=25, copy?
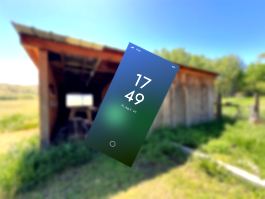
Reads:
h=17 m=49
